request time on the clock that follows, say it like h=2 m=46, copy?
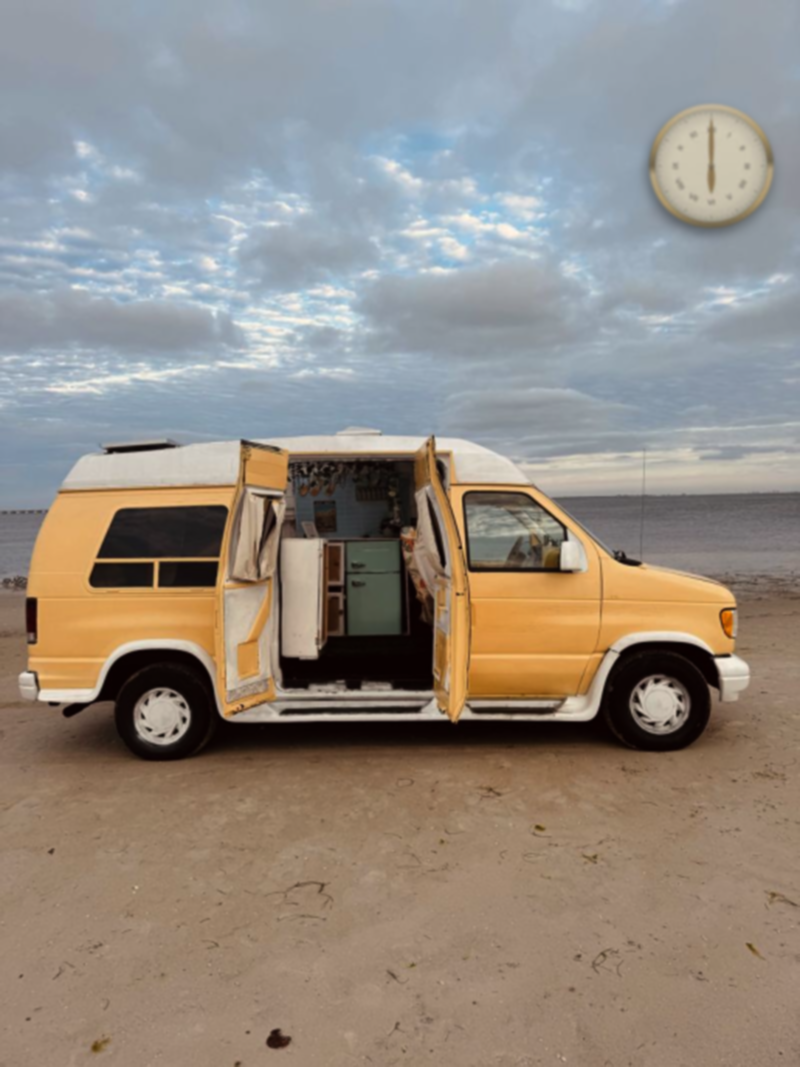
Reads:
h=6 m=0
